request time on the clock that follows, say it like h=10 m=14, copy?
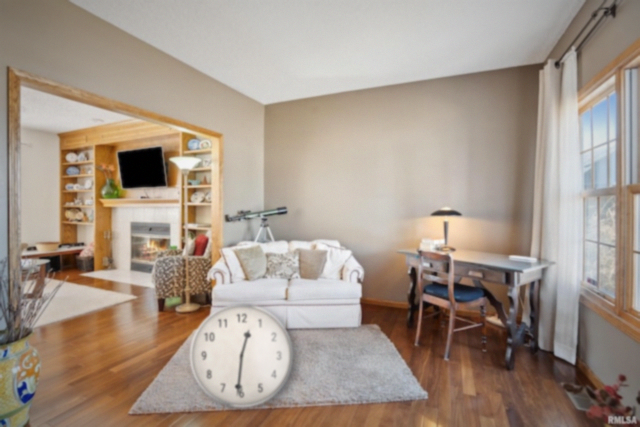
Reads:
h=12 m=31
